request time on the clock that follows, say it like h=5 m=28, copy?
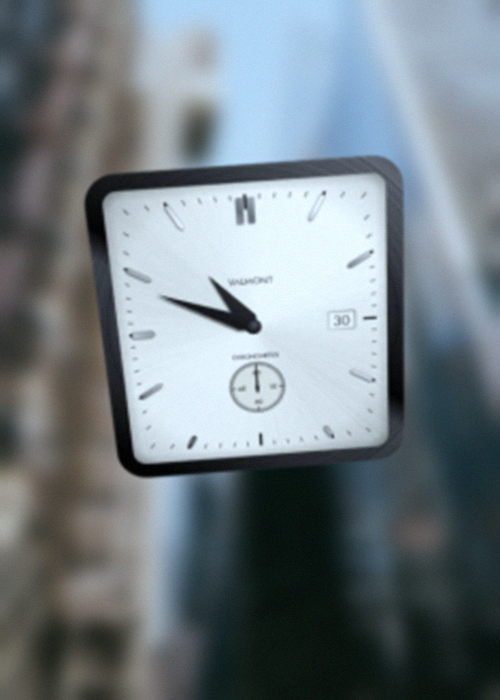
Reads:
h=10 m=49
